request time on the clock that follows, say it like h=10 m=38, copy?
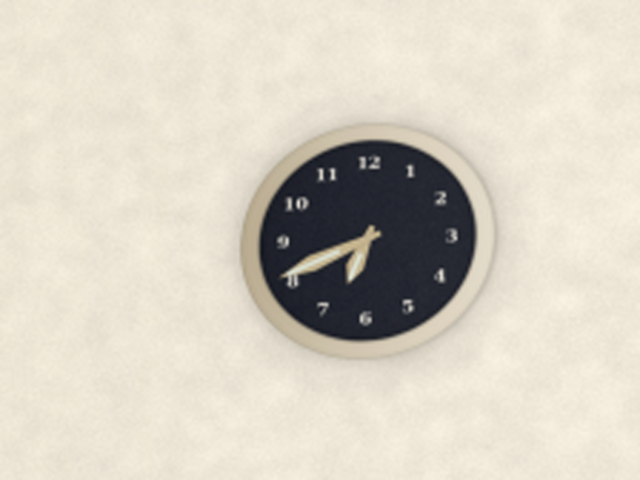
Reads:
h=6 m=41
